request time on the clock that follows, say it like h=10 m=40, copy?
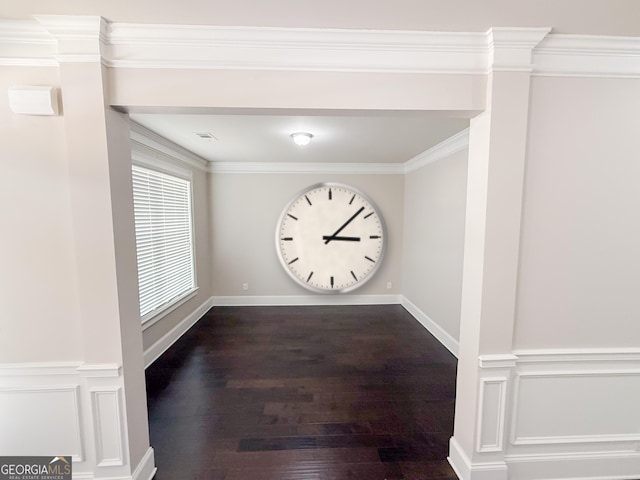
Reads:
h=3 m=8
